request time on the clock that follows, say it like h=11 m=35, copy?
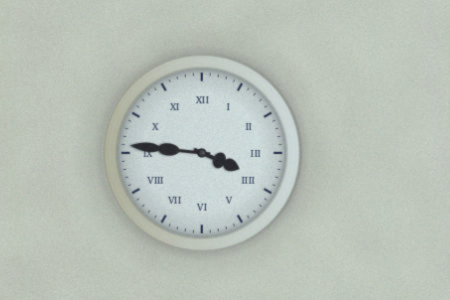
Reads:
h=3 m=46
